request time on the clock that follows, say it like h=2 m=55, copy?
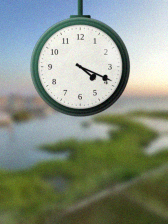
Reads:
h=4 m=19
